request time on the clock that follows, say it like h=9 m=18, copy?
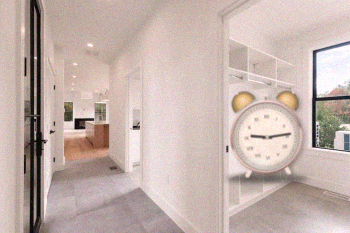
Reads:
h=9 m=14
